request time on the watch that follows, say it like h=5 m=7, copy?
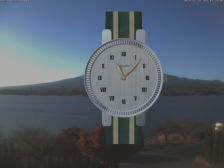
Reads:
h=11 m=7
